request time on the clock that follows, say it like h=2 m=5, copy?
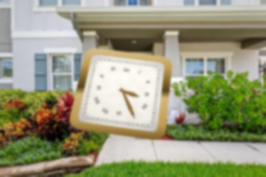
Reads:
h=3 m=25
